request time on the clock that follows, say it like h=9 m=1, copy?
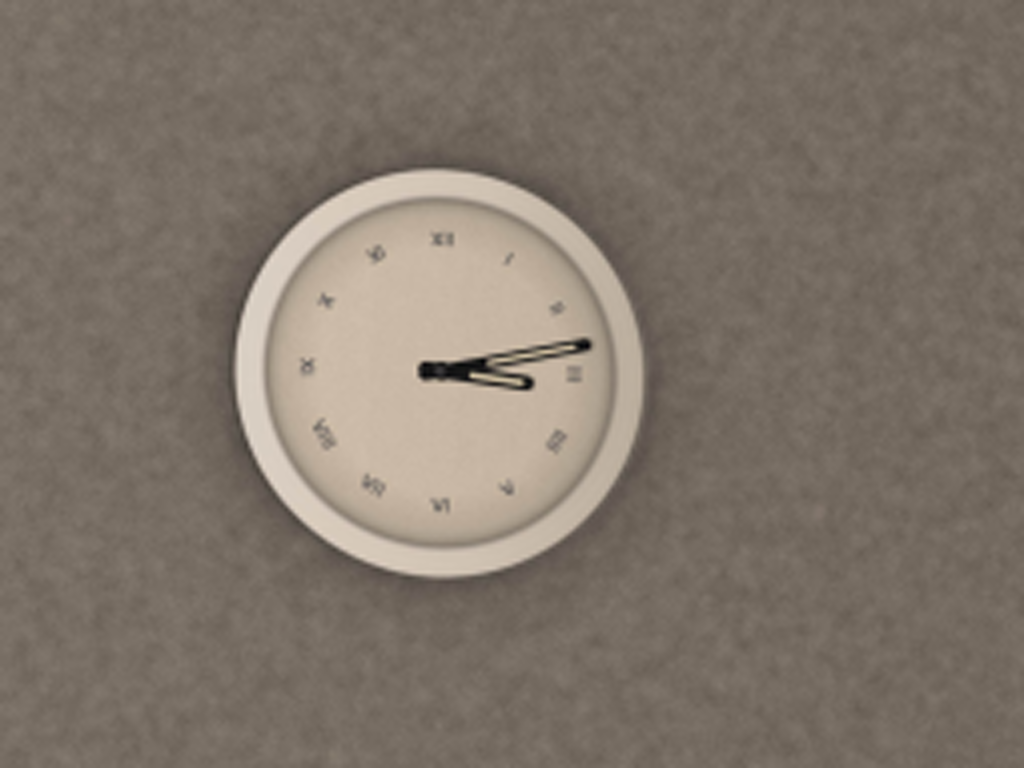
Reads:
h=3 m=13
